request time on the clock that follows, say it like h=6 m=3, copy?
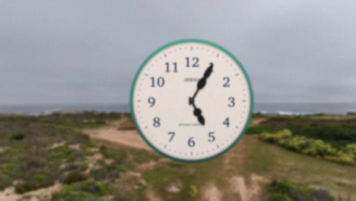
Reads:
h=5 m=5
